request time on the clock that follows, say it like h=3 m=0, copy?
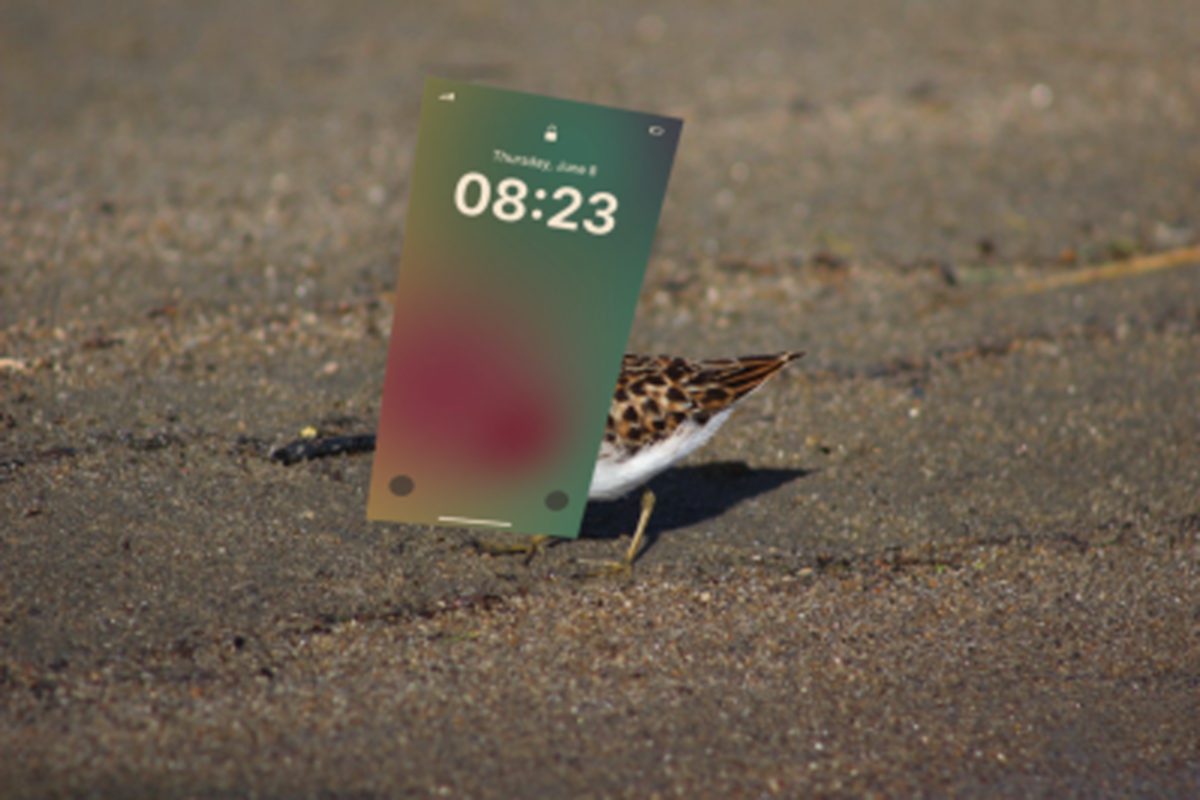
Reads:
h=8 m=23
